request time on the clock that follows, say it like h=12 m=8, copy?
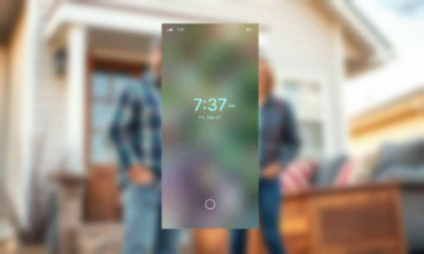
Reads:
h=7 m=37
